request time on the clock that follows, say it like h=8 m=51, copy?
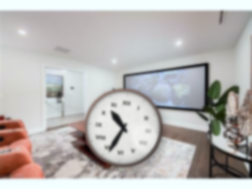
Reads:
h=10 m=34
